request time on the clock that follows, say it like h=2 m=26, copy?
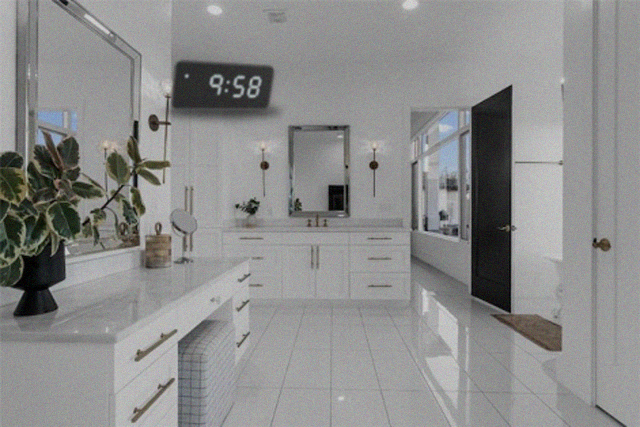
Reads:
h=9 m=58
